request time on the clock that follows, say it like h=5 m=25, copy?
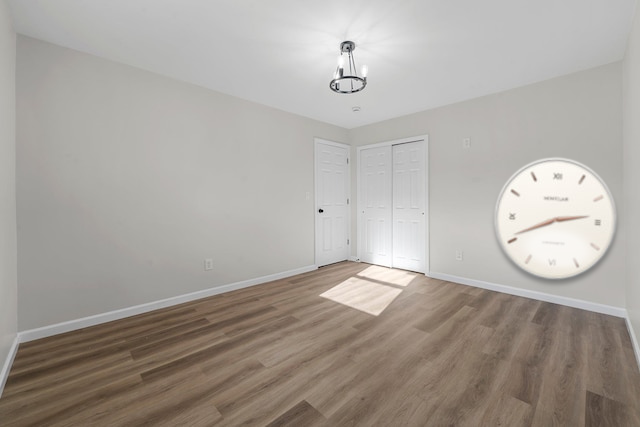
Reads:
h=2 m=41
